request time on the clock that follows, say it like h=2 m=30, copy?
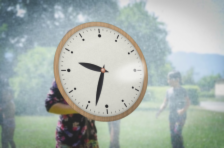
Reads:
h=9 m=33
